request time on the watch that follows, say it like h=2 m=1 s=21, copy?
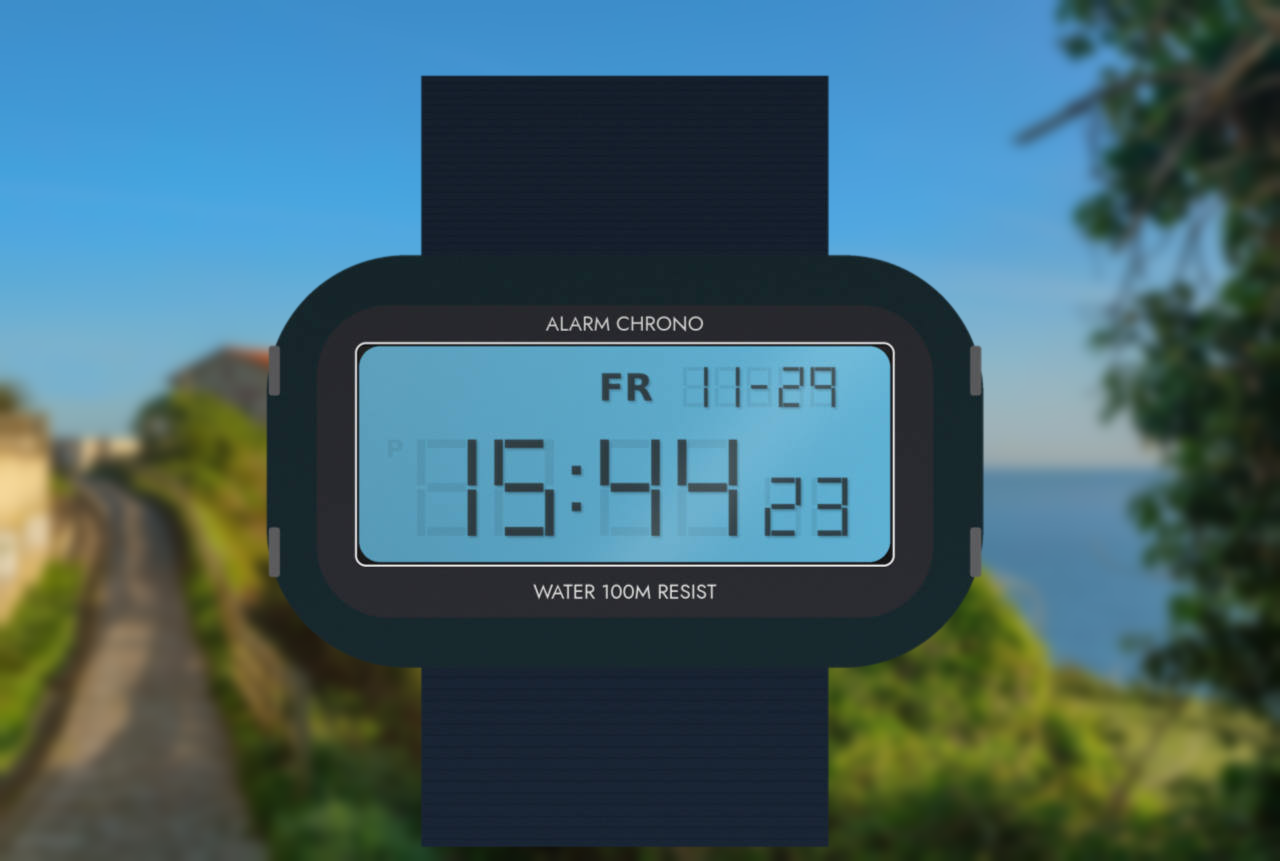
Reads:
h=15 m=44 s=23
